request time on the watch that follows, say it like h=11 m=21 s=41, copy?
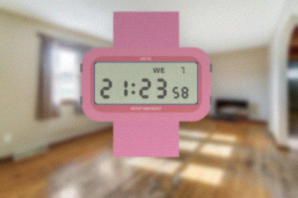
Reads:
h=21 m=23 s=58
